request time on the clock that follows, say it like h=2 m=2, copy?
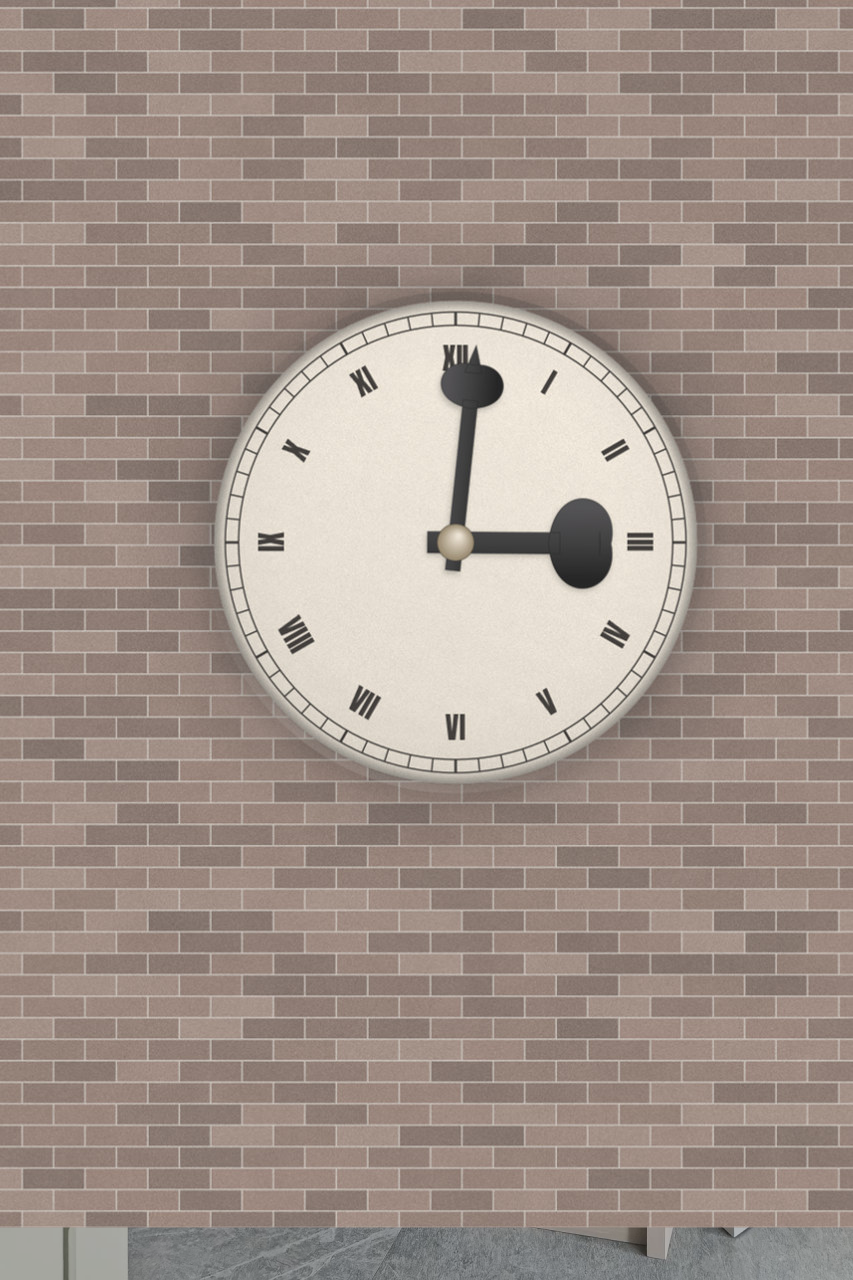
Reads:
h=3 m=1
